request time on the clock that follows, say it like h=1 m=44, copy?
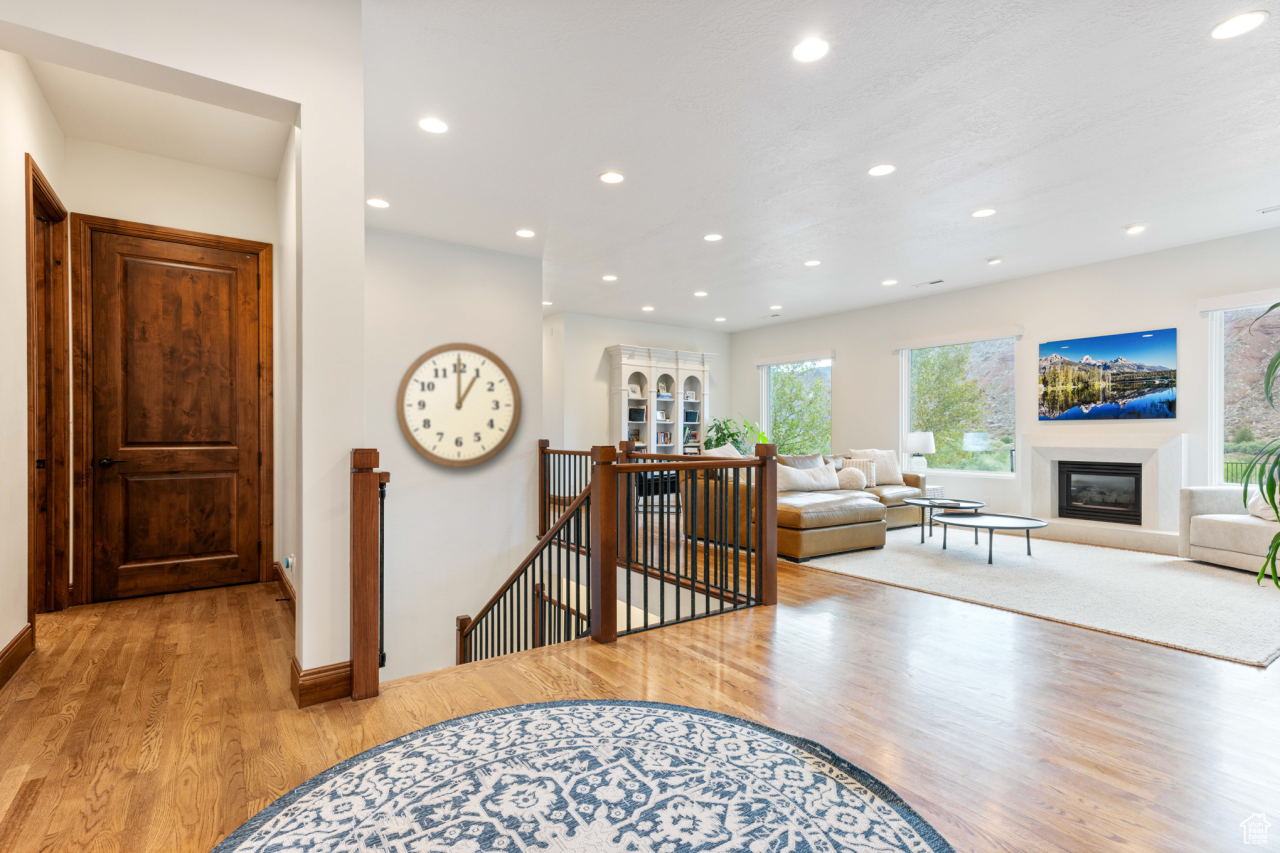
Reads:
h=1 m=0
